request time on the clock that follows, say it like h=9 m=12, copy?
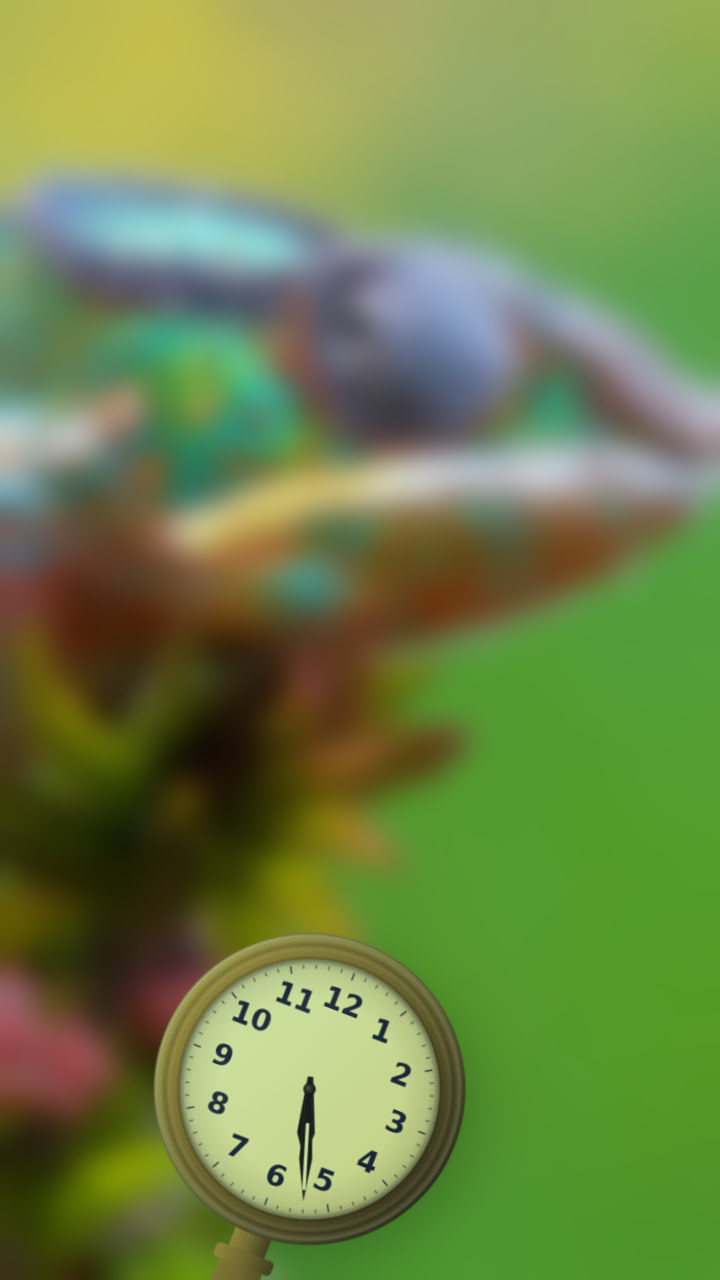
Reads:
h=5 m=27
